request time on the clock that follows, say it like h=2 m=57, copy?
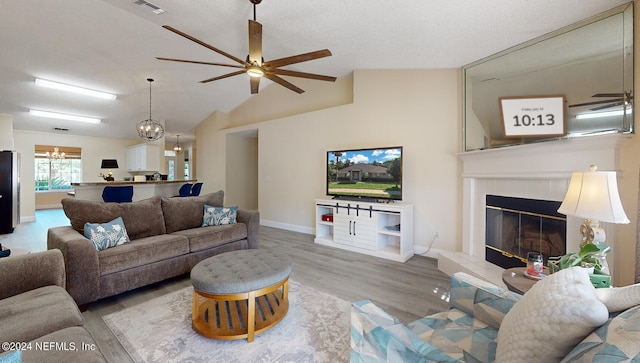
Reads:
h=10 m=13
